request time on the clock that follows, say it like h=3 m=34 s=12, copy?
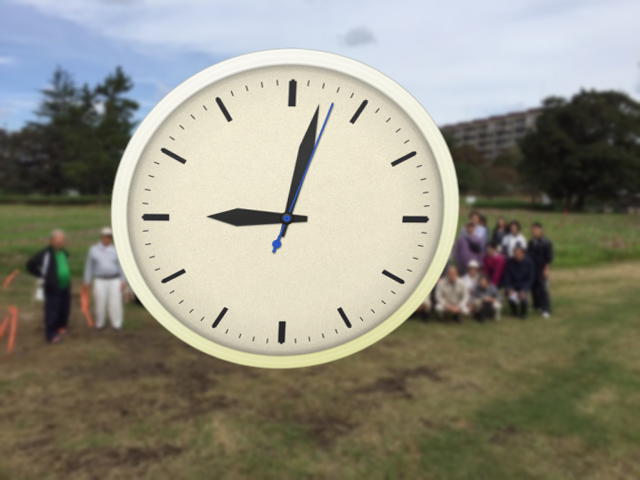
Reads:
h=9 m=2 s=3
